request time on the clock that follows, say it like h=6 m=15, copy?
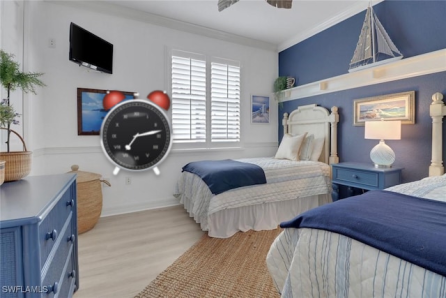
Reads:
h=7 m=13
